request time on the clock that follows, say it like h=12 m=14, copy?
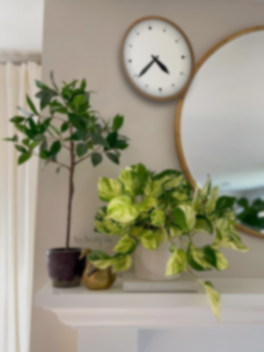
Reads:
h=4 m=39
